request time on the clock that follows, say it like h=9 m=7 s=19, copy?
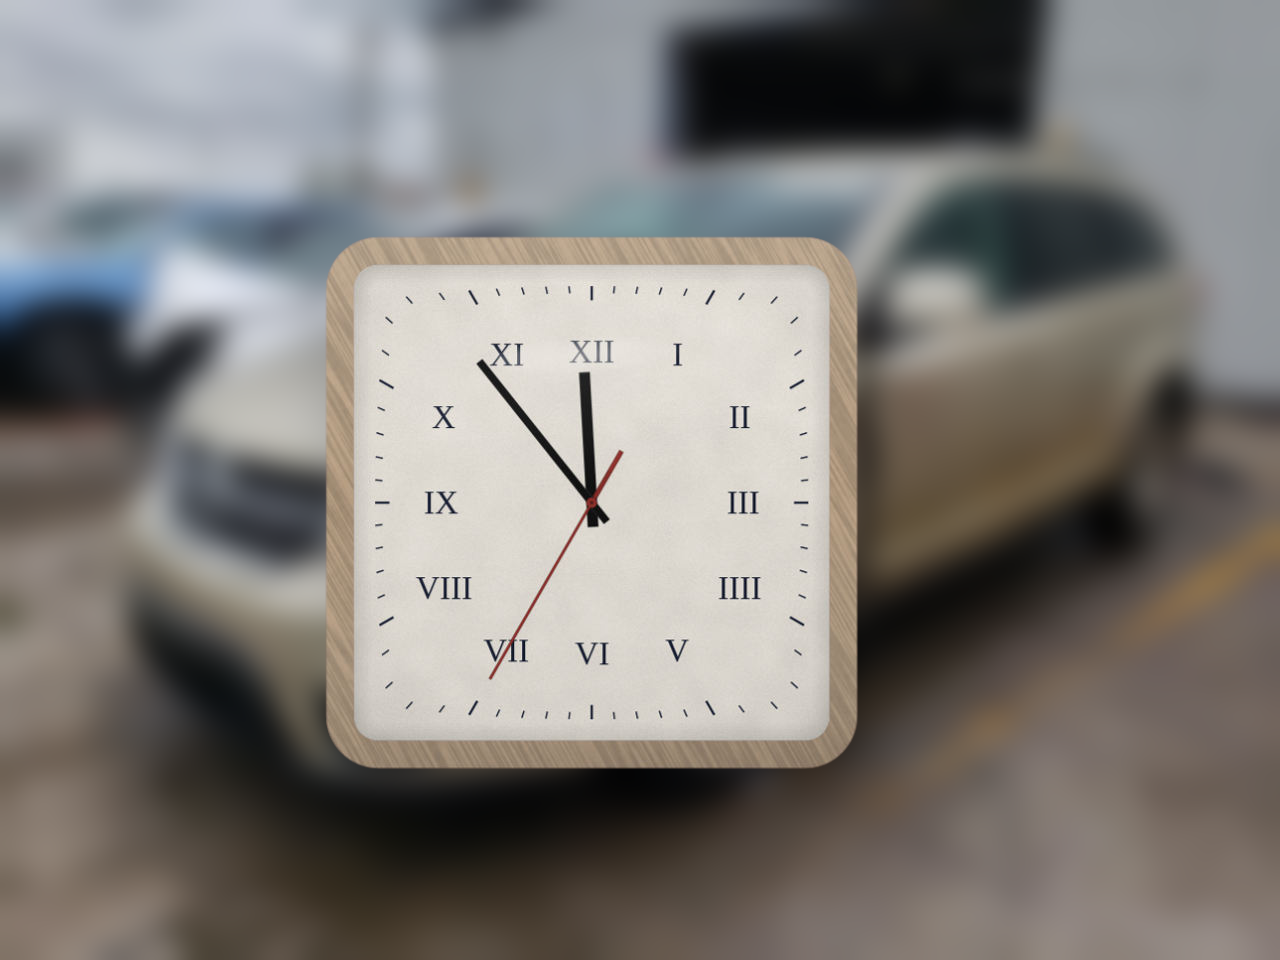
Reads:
h=11 m=53 s=35
